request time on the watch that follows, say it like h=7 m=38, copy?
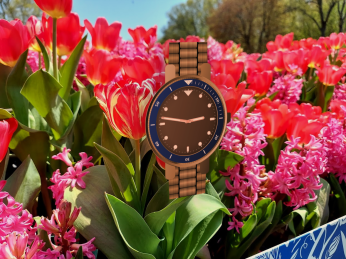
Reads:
h=2 m=47
